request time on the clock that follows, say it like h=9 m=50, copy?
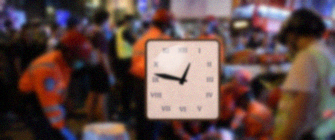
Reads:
h=12 m=47
